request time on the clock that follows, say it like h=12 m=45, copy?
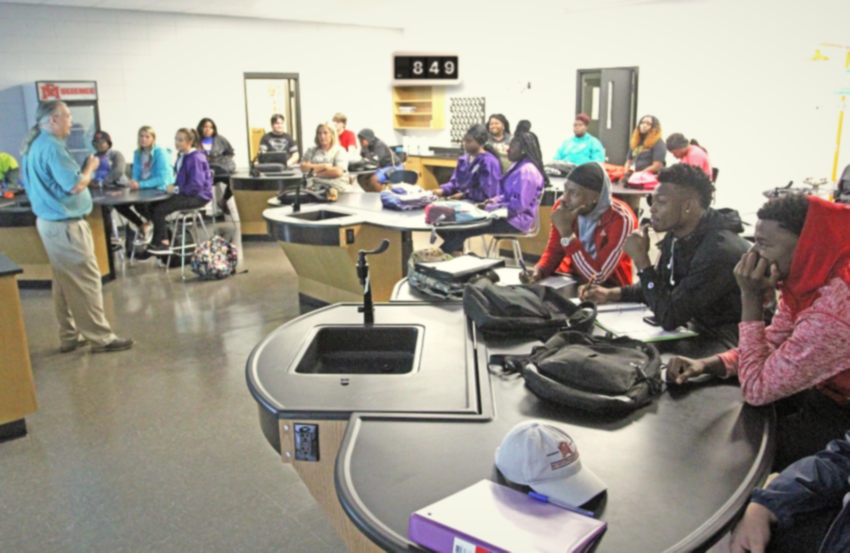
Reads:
h=8 m=49
